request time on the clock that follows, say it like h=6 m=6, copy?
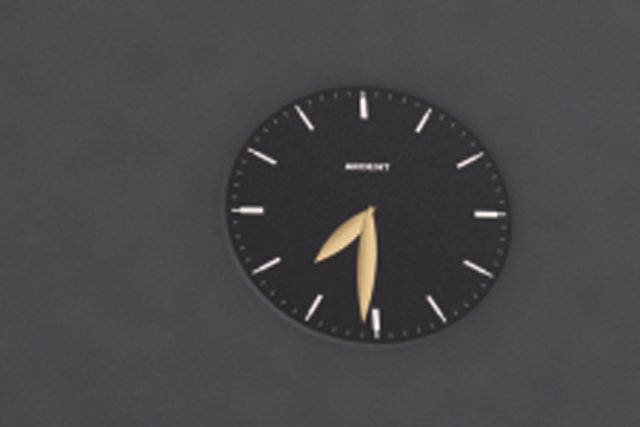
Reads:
h=7 m=31
